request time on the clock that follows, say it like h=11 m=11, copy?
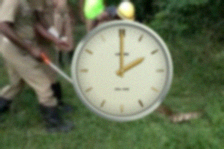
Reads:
h=2 m=0
